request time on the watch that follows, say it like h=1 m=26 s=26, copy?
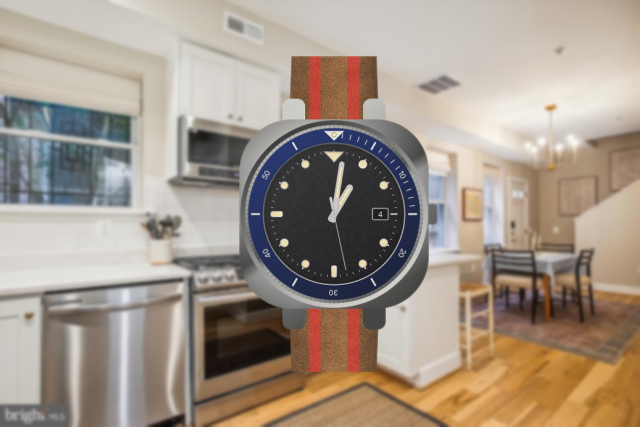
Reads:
h=1 m=1 s=28
